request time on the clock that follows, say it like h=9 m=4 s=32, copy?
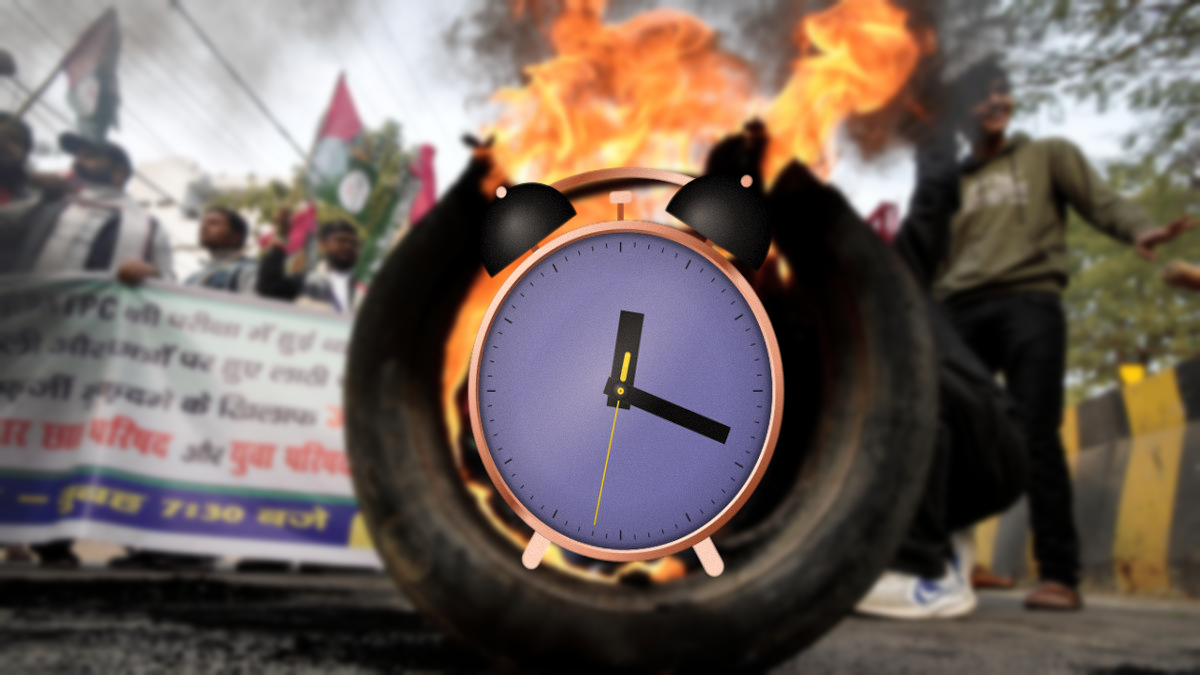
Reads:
h=12 m=18 s=32
